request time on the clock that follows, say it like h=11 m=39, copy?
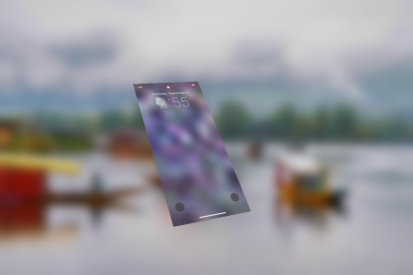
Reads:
h=2 m=55
